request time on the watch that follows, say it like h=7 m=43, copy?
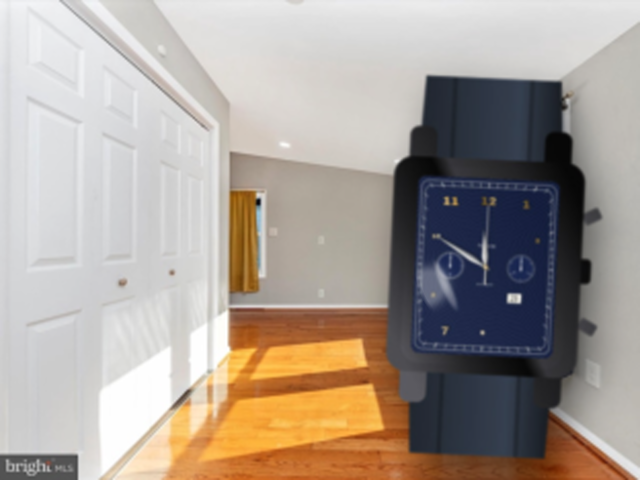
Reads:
h=11 m=50
